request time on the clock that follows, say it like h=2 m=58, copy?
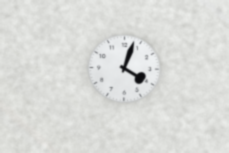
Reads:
h=4 m=3
